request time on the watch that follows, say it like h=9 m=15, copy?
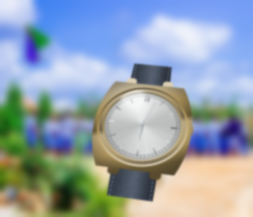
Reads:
h=6 m=3
